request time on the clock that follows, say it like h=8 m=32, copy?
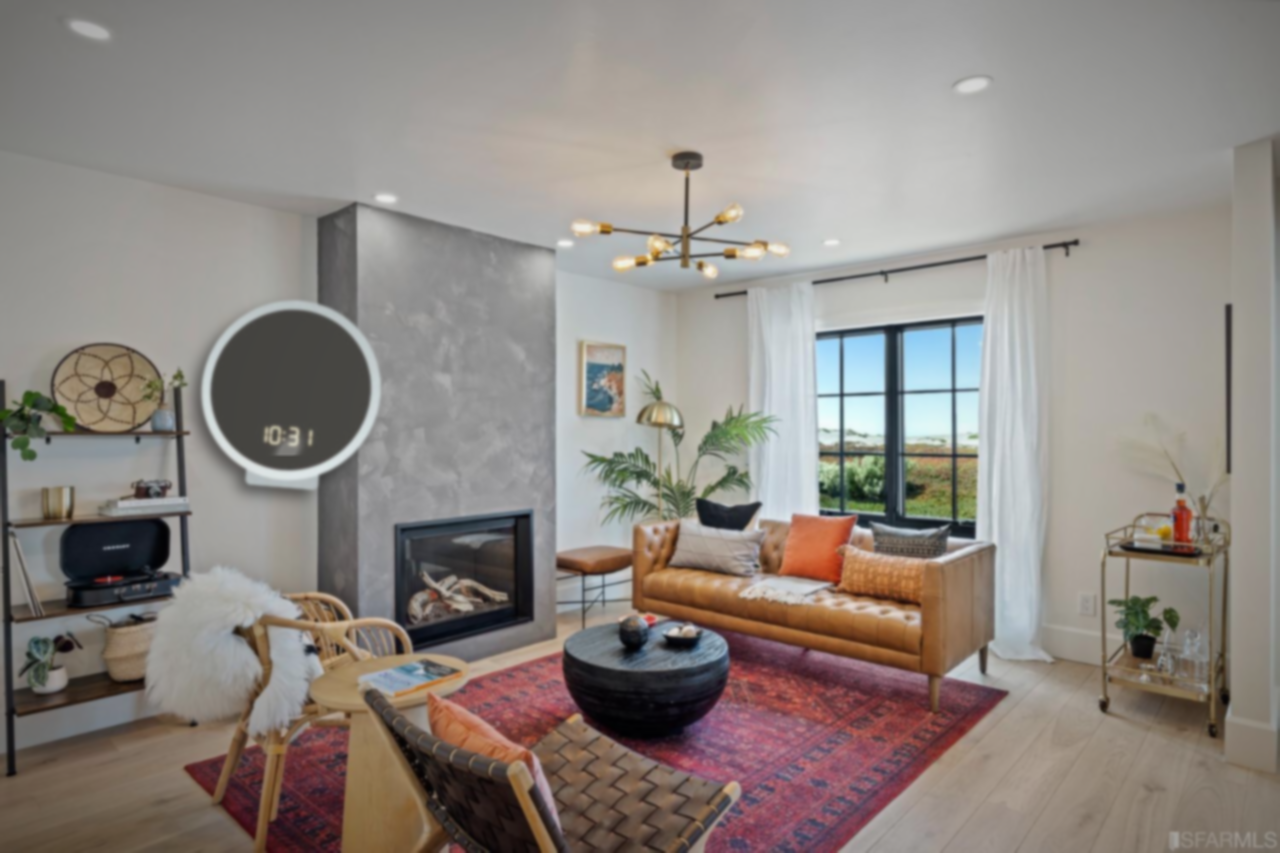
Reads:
h=10 m=31
